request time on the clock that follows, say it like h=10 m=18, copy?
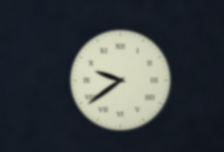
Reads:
h=9 m=39
